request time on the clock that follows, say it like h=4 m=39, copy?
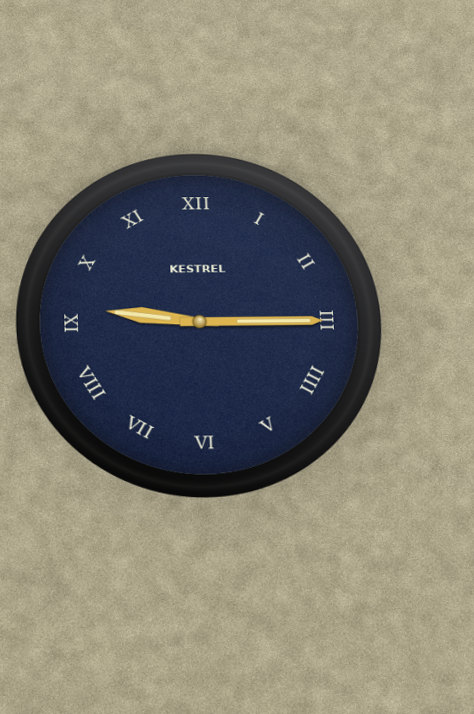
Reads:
h=9 m=15
